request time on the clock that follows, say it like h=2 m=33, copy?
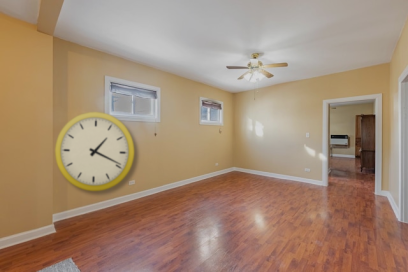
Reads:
h=1 m=19
